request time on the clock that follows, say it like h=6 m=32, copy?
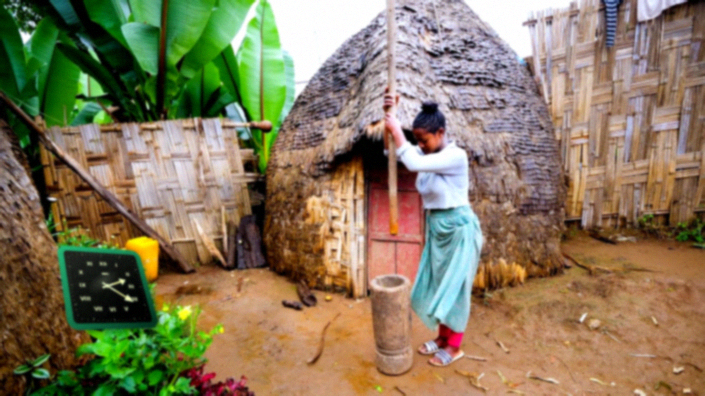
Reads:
h=2 m=21
